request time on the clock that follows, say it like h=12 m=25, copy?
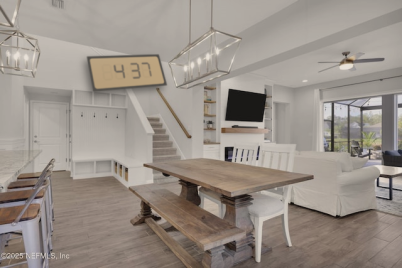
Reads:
h=4 m=37
